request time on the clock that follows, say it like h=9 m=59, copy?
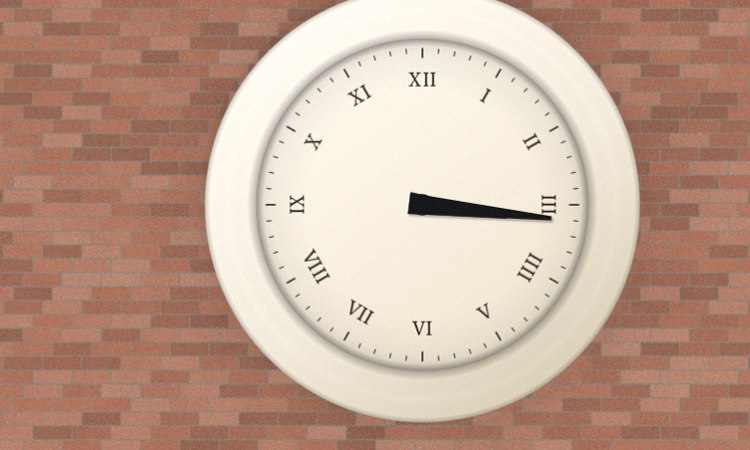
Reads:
h=3 m=16
